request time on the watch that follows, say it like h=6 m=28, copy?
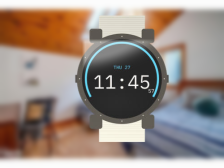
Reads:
h=11 m=45
